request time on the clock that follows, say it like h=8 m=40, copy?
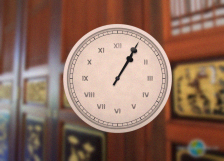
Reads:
h=1 m=5
